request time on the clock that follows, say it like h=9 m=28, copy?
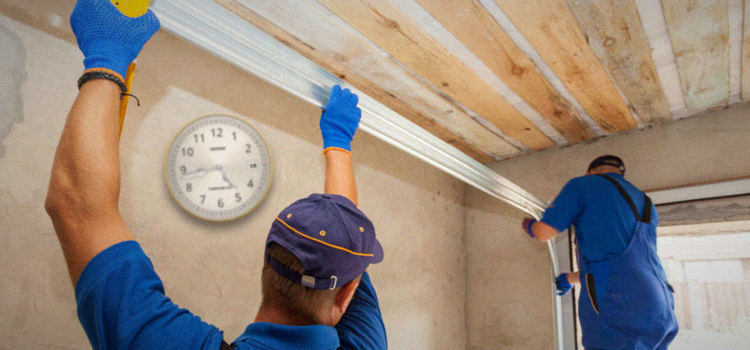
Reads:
h=4 m=43
